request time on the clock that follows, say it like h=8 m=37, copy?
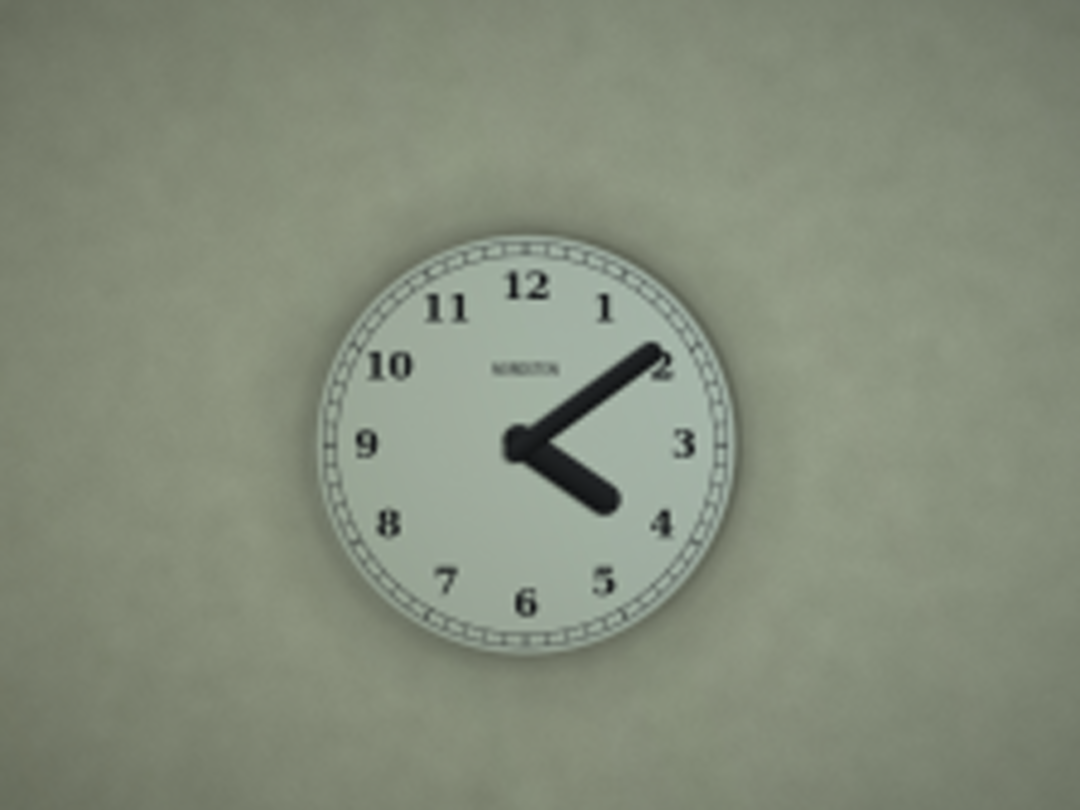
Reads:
h=4 m=9
